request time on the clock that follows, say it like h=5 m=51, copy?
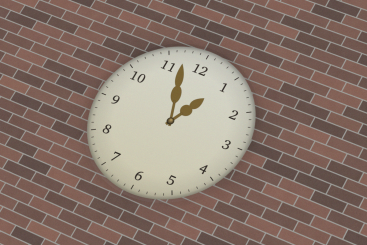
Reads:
h=12 m=57
